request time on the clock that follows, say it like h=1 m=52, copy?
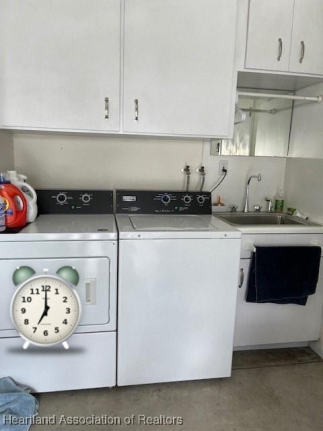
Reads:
h=7 m=0
